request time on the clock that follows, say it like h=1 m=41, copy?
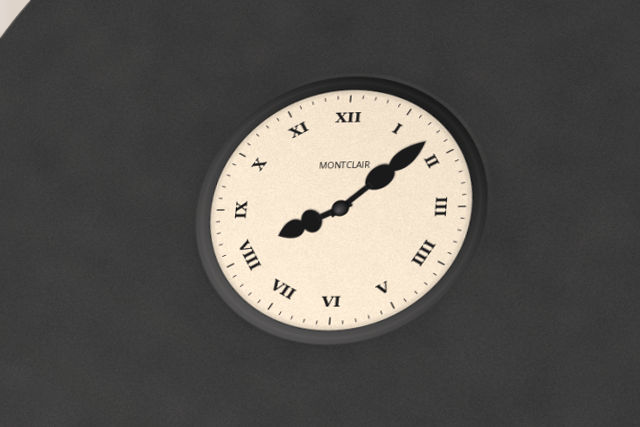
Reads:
h=8 m=8
